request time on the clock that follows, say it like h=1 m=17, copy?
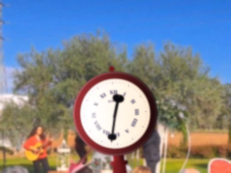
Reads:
h=12 m=32
